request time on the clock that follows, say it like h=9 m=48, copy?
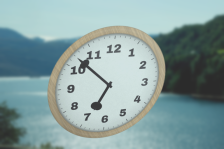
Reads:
h=6 m=52
